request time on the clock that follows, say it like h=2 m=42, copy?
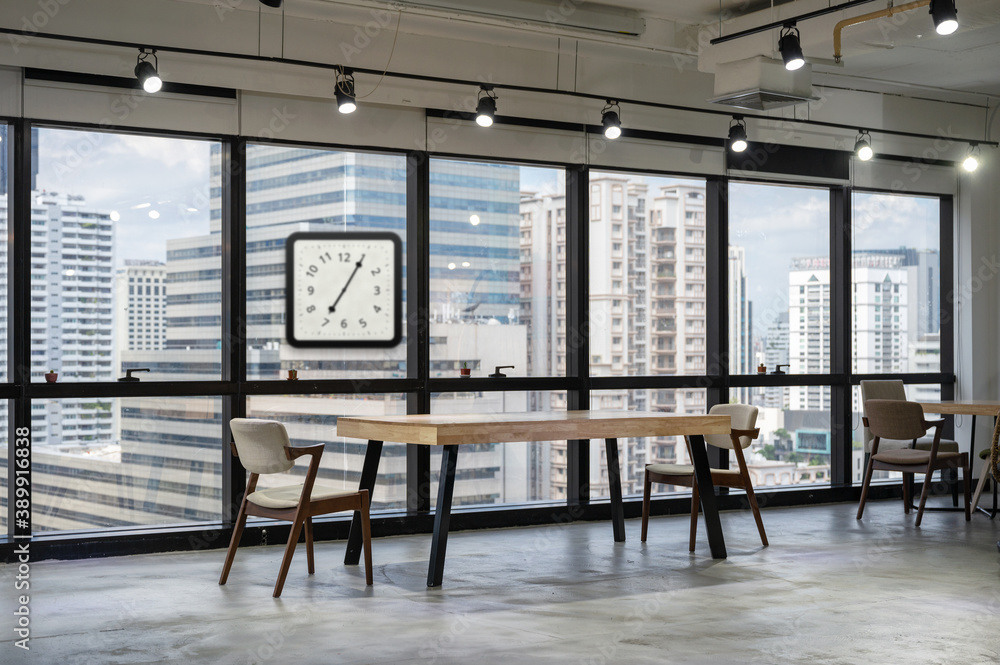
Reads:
h=7 m=5
